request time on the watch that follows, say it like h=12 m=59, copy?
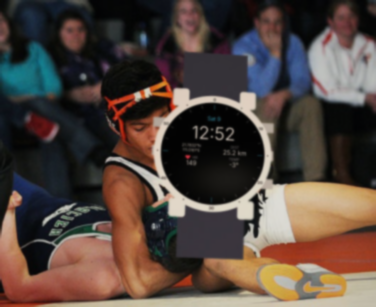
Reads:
h=12 m=52
